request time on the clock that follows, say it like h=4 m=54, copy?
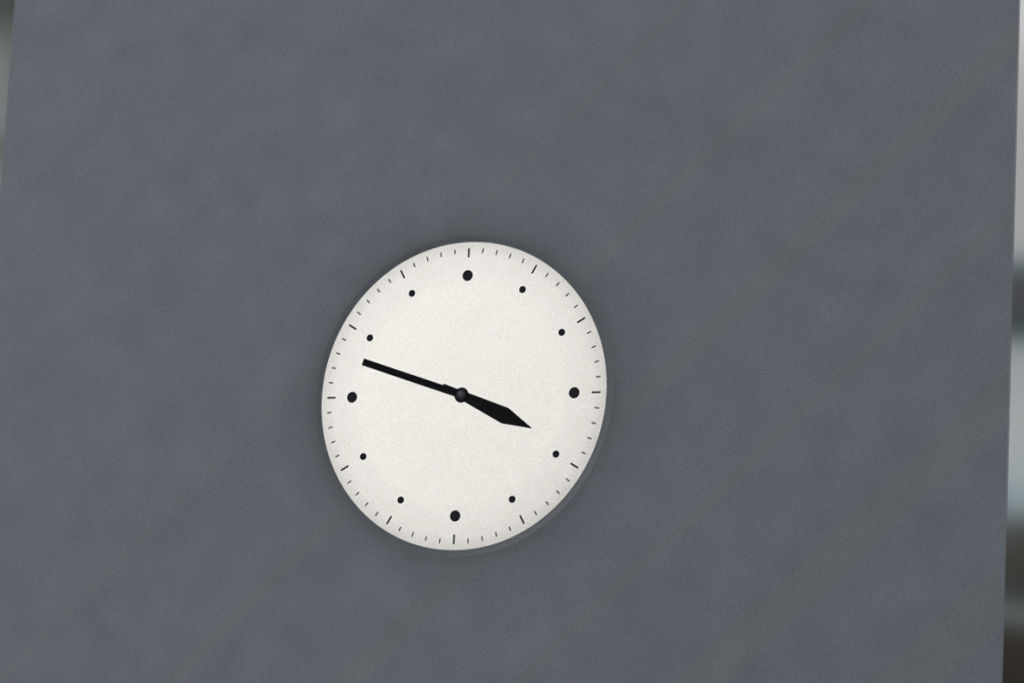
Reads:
h=3 m=48
